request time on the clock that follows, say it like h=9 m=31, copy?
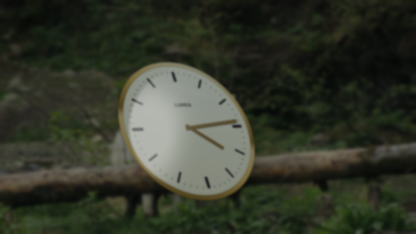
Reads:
h=4 m=14
